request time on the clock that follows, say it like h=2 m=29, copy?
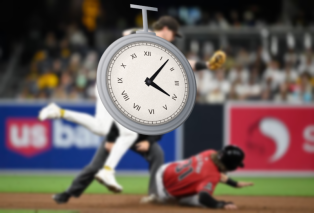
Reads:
h=4 m=7
